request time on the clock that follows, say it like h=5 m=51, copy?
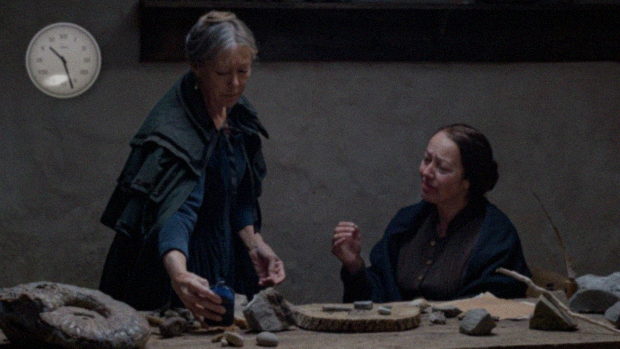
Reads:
h=10 m=27
